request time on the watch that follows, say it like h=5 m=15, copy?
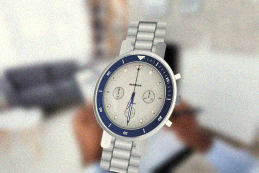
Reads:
h=6 m=30
